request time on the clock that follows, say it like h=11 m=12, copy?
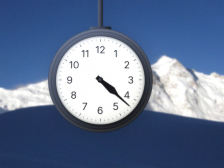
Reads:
h=4 m=22
